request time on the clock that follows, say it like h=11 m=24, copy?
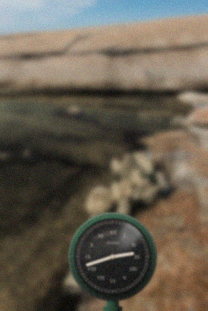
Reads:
h=2 m=42
